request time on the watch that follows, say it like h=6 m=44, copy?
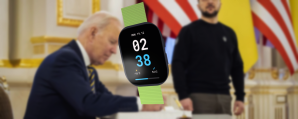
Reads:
h=2 m=38
